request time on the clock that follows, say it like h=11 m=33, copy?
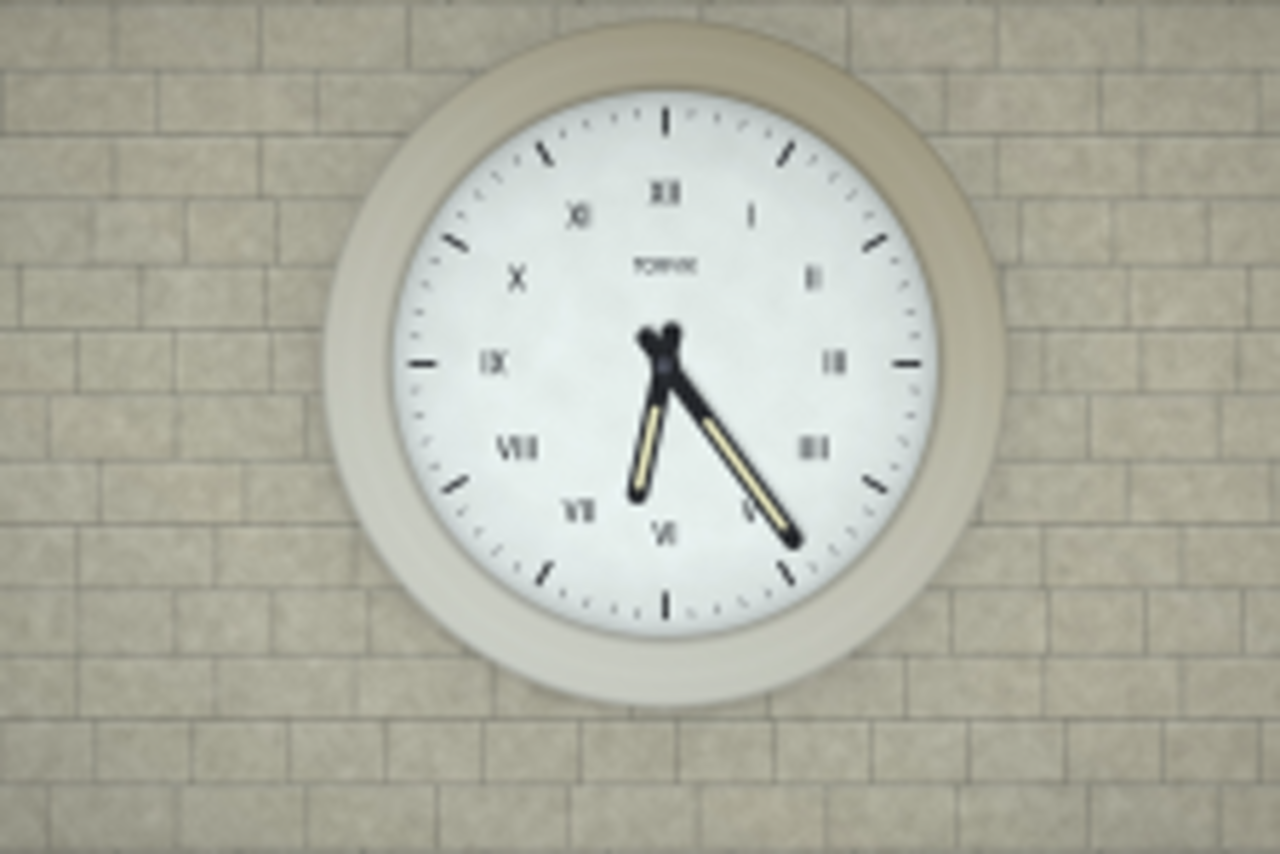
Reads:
h=6 m=24
